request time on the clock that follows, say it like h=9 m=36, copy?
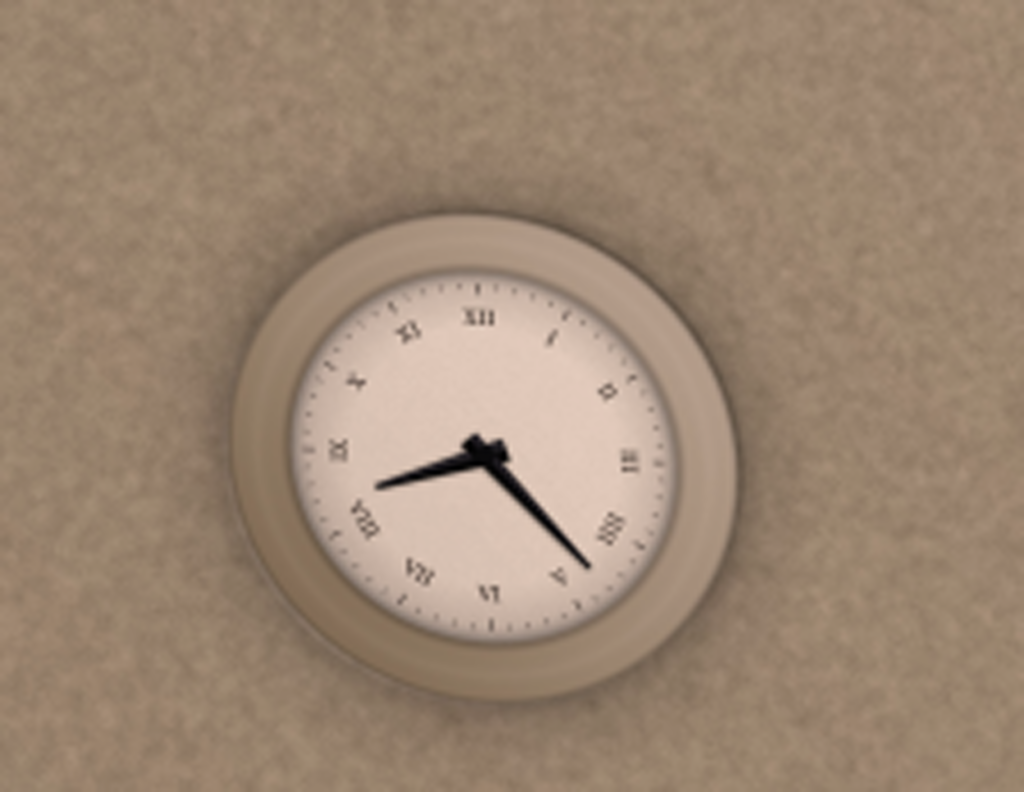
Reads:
h=8 m=23
